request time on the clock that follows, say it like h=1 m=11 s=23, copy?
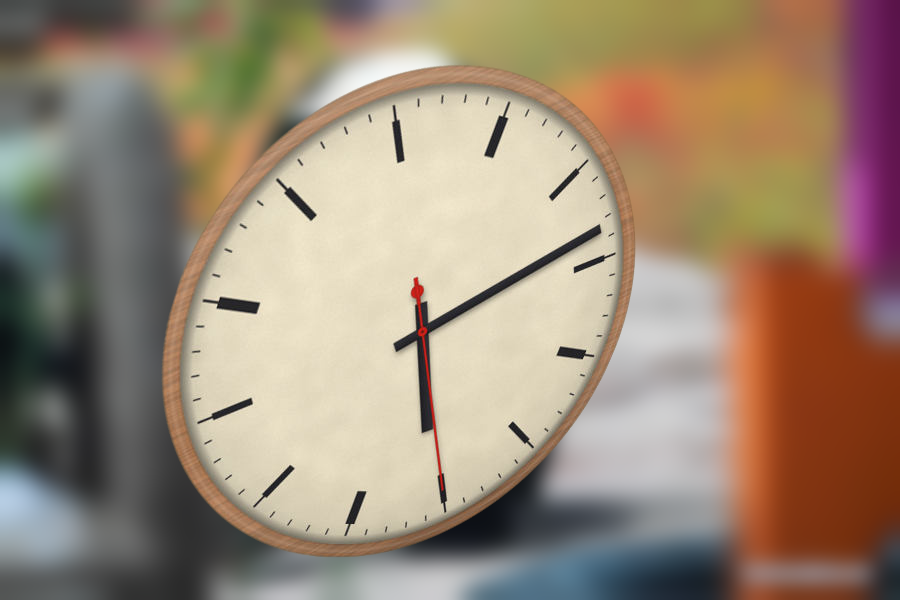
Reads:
h=5 m=8 s=25
